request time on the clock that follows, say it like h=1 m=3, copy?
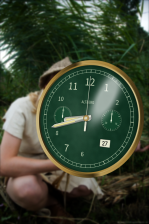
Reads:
h=8 m=42
